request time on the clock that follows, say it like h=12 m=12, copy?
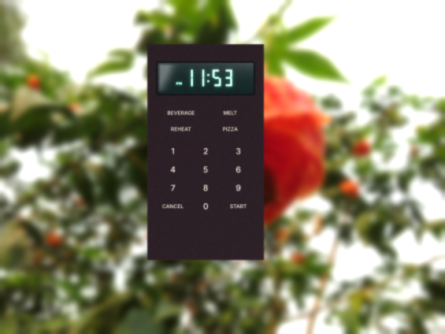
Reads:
h=11 m=53
